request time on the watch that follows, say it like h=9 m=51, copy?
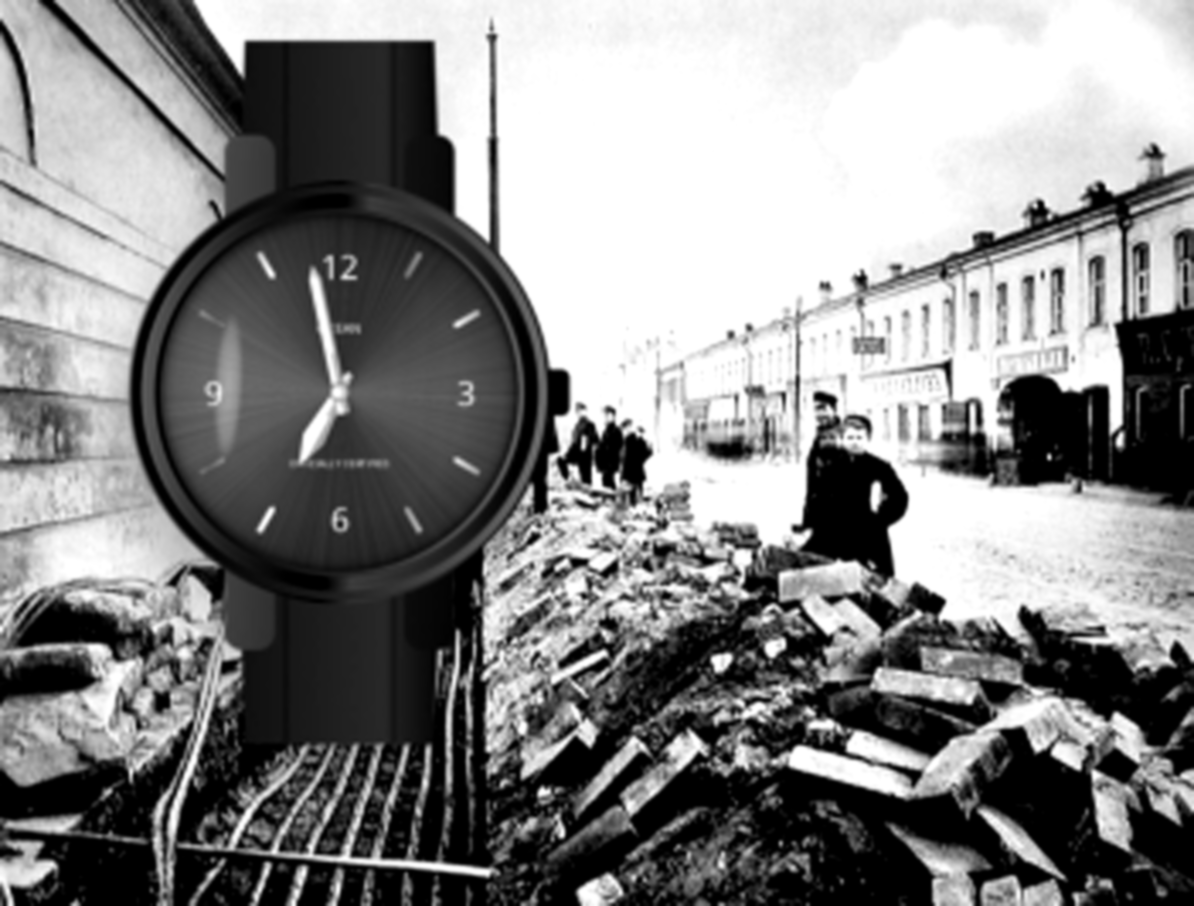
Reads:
h=6 m=58
